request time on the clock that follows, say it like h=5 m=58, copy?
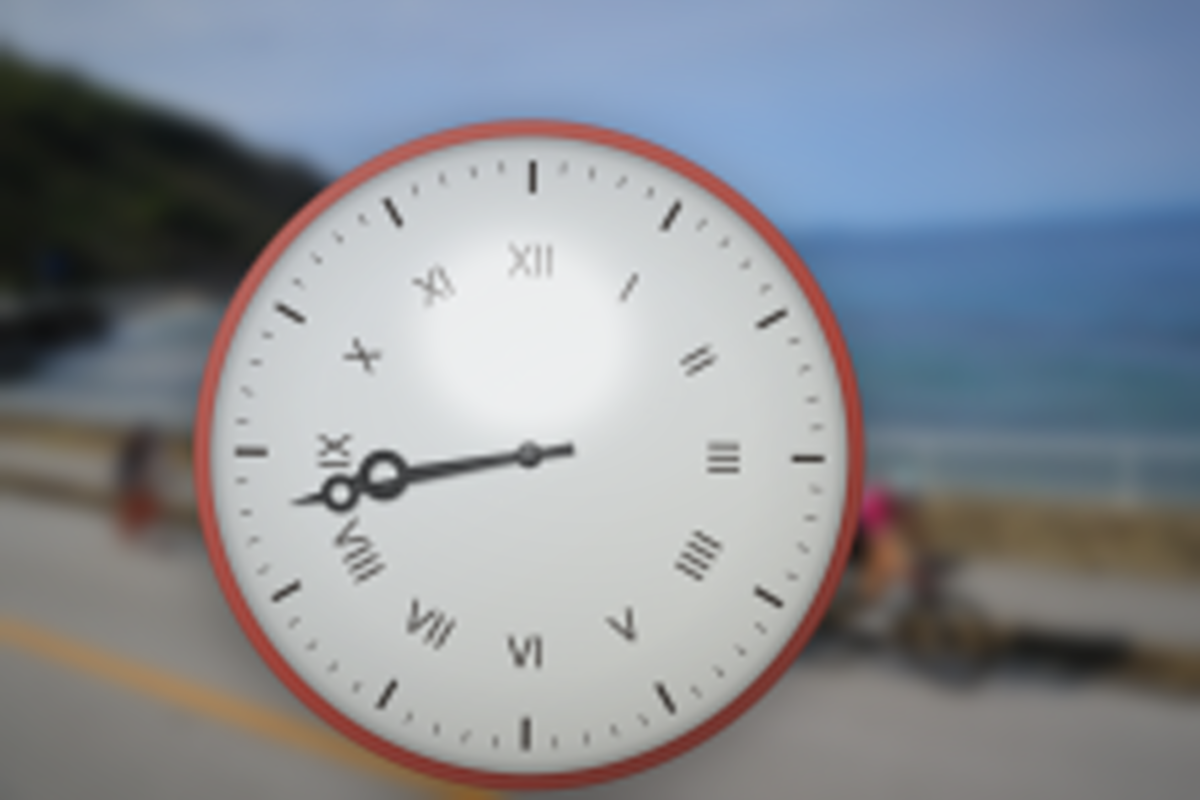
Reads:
h=8 m=43
